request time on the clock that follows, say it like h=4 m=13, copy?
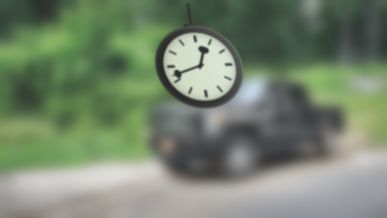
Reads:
h=12 m=42
